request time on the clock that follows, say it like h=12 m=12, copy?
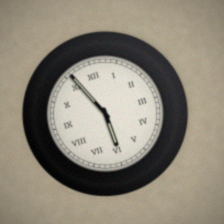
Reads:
h=5 m=56
